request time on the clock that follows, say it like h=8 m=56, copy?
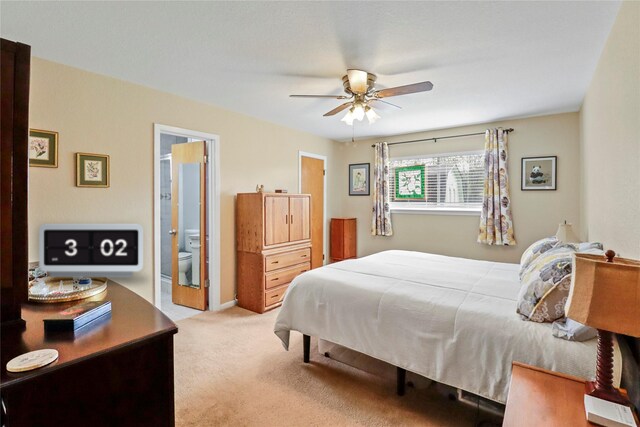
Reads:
h=3 m=2
